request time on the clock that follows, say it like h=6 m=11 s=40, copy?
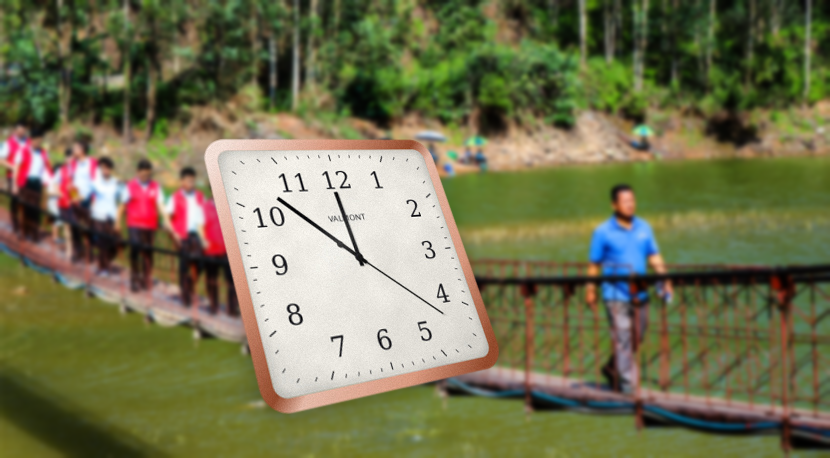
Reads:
h=11 m=52 s=22
